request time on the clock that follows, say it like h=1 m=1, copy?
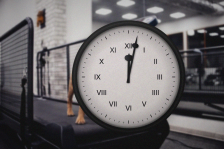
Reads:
h=12 m=2
